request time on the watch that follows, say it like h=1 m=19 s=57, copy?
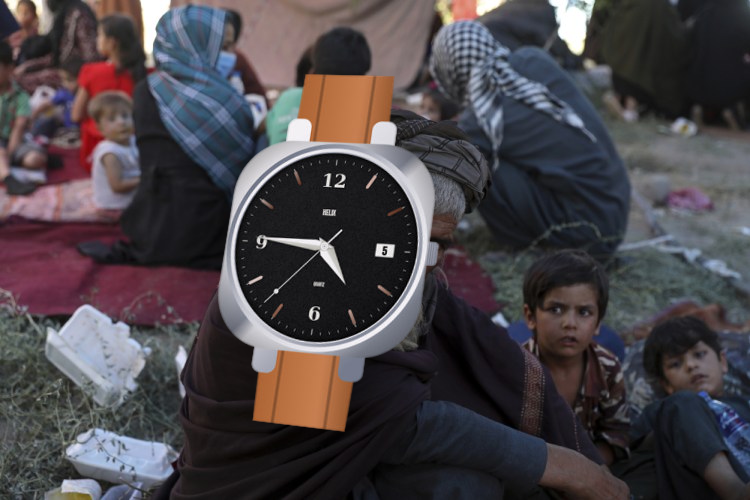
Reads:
h=4 m=45 s=37
